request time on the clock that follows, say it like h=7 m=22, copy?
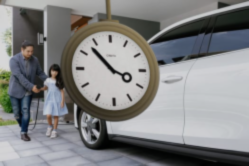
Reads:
h=3 m=53
